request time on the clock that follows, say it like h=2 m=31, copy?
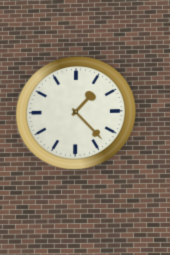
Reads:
h=1 m=23
